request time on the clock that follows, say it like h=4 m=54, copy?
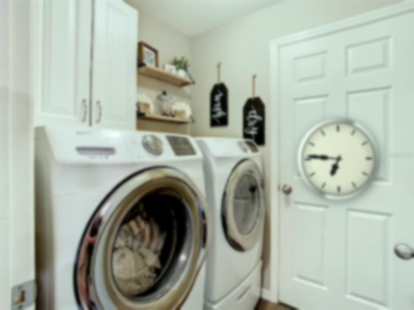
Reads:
h=6 m=46
